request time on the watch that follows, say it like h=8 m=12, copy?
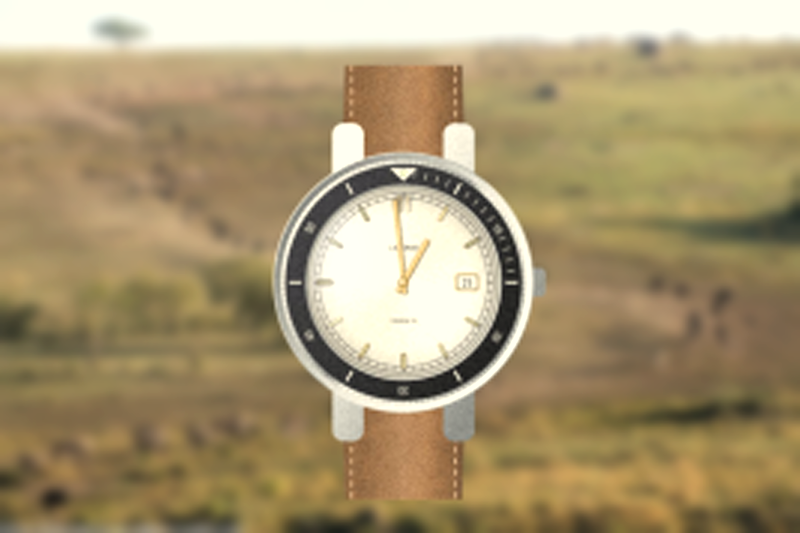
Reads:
h=12 m=59
